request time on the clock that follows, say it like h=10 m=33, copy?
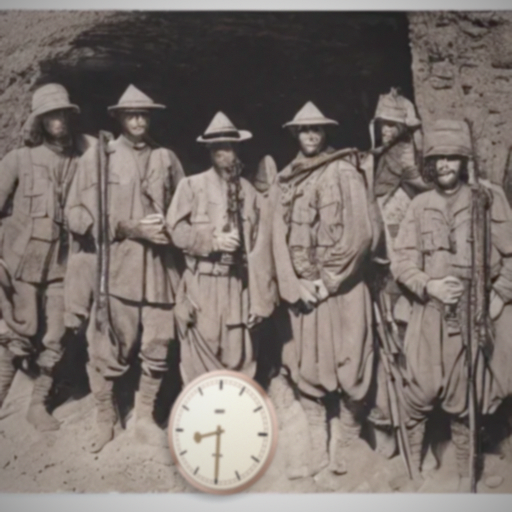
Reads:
h=8 m=30
